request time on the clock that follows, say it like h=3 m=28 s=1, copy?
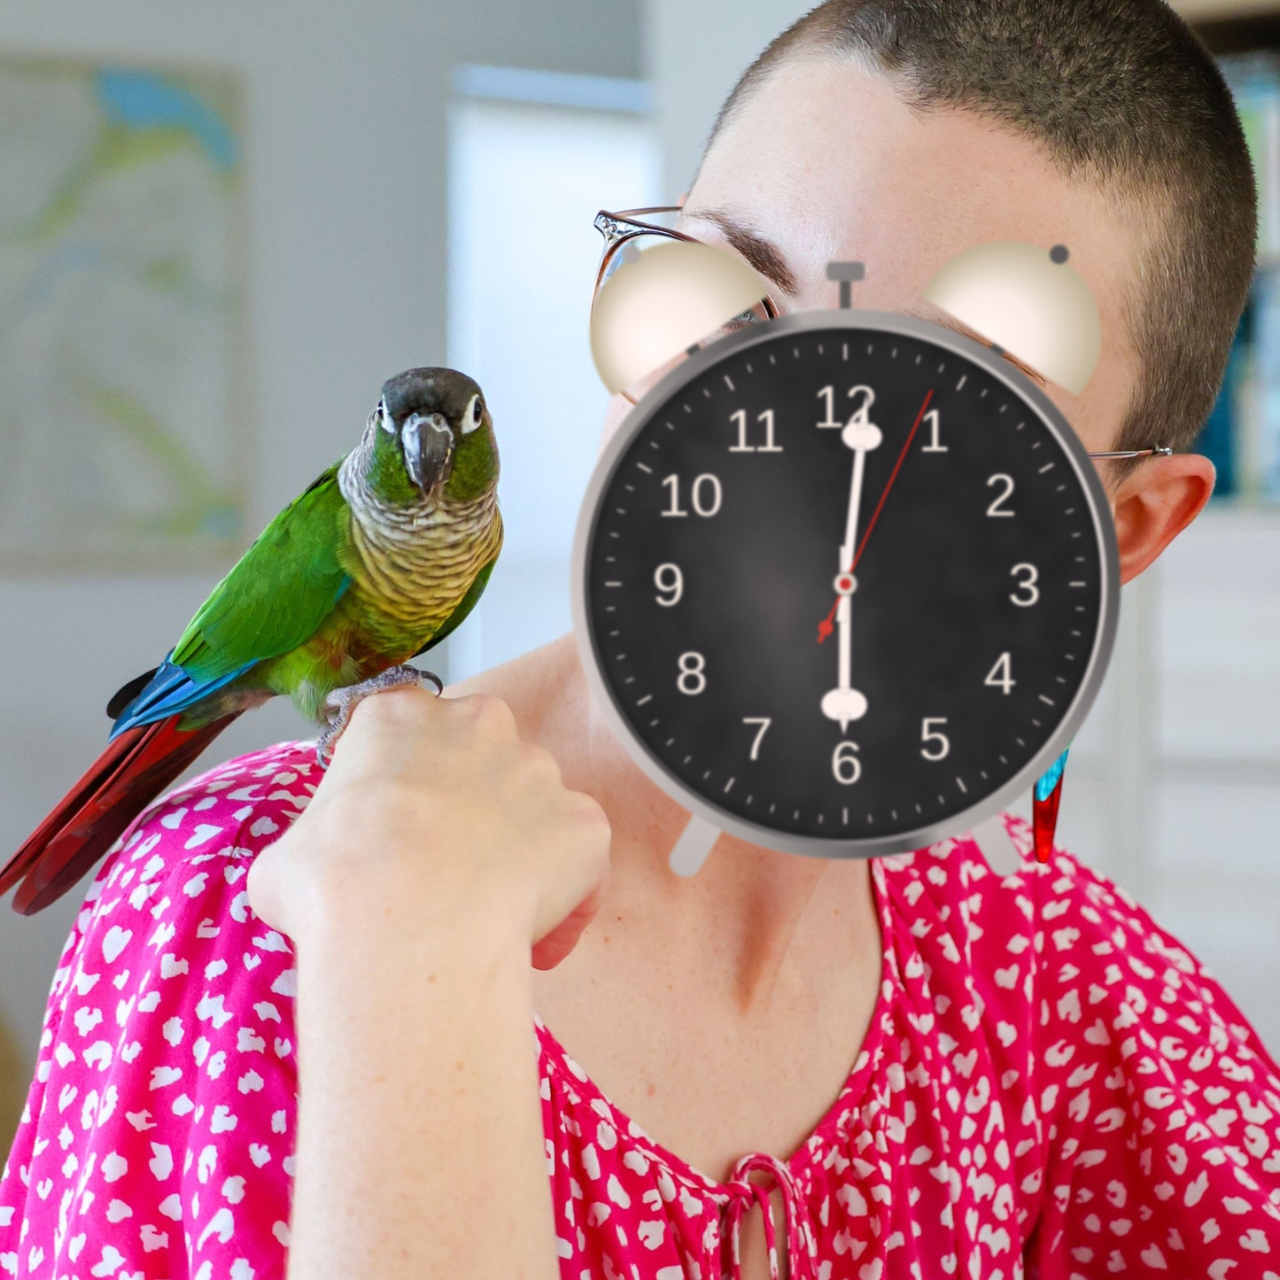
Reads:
h=6 m=1 s=4
